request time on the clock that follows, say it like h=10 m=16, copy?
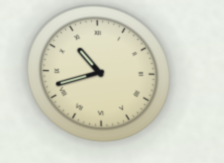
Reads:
h=10 m=42
